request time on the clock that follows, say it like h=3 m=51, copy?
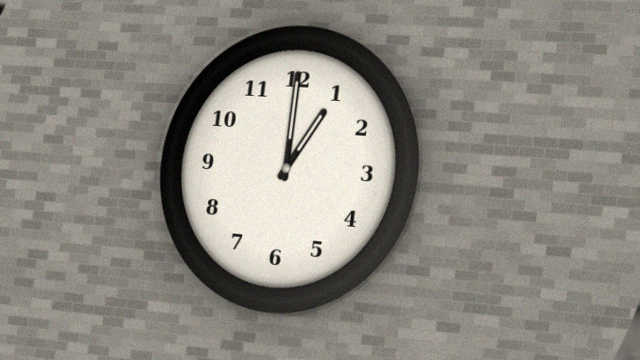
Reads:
h=1 m=0
